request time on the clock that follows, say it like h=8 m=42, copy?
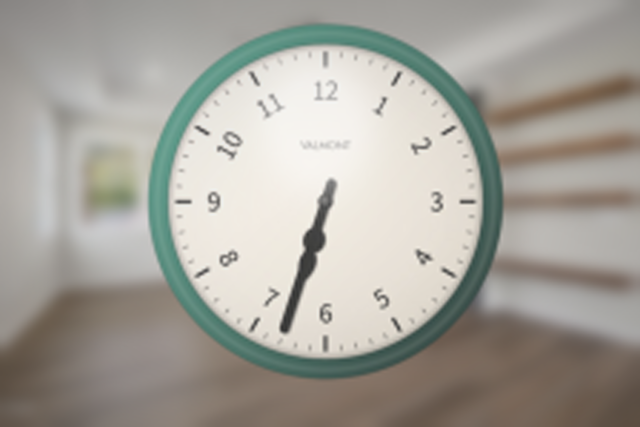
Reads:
h=6 m=33
